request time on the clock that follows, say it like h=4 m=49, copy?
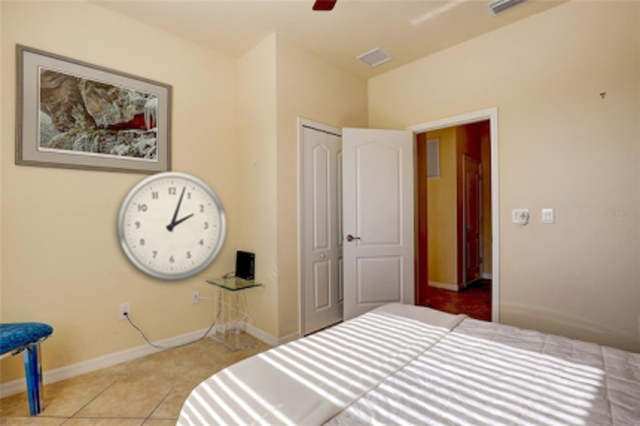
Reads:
h=2 m=3
